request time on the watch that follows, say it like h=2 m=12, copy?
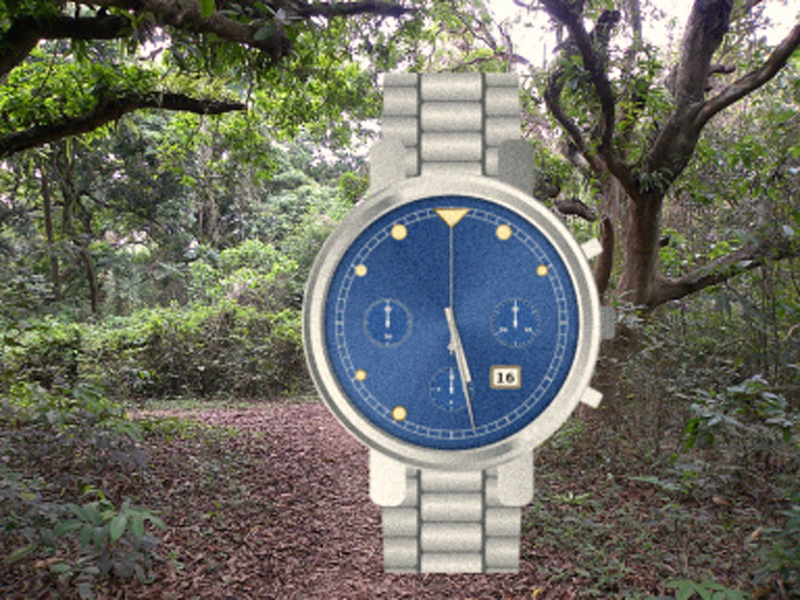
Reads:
h=5 m=28
